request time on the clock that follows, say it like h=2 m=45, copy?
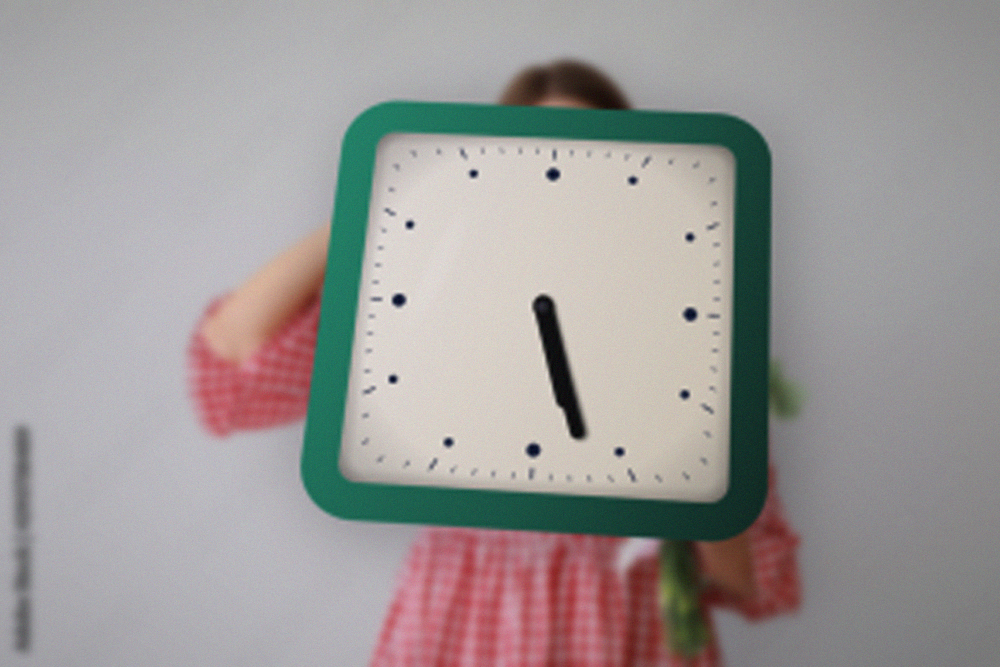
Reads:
h=5 m=27
